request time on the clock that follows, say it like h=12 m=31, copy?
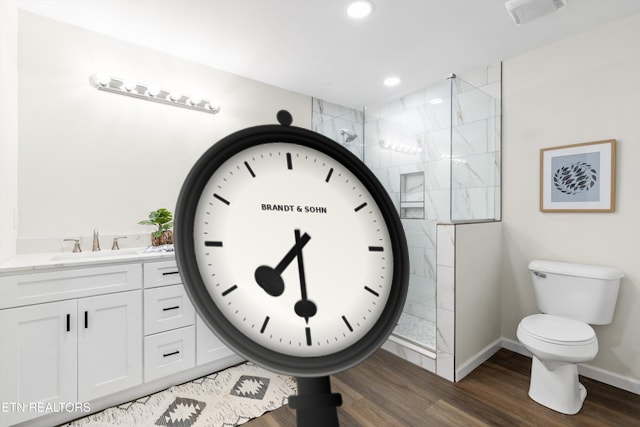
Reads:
h=7 m=30
